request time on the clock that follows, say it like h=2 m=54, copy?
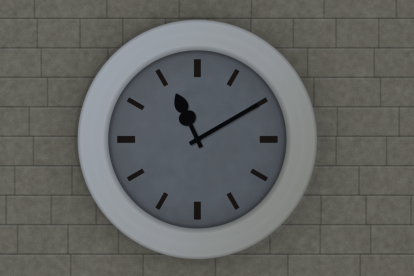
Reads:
h=11 m=10
